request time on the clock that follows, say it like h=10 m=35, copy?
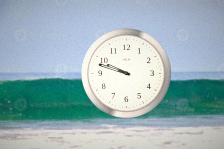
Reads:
h=9 m=48
